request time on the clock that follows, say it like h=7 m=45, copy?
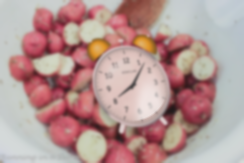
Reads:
h=8 m=7
